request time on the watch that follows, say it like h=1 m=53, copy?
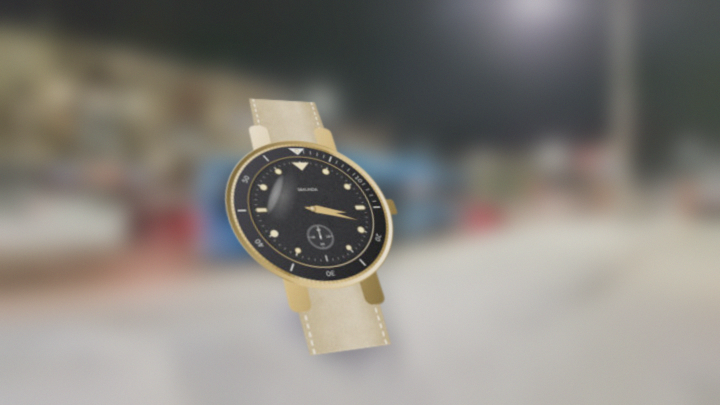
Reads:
h=3 m=18
